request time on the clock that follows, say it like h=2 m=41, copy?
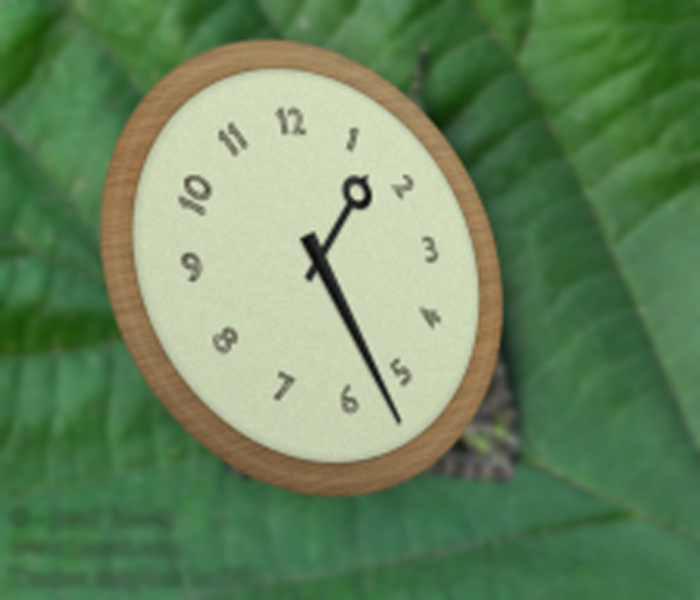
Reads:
h=1 m=27
